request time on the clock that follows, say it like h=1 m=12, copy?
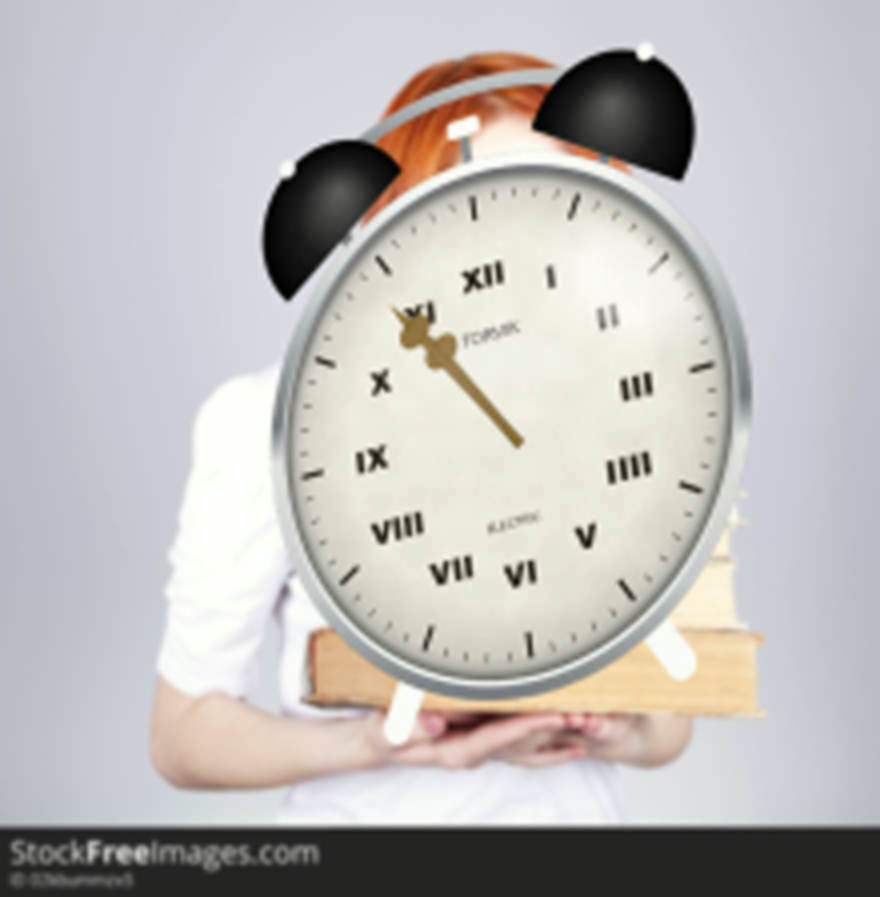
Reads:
h=10 m=54
